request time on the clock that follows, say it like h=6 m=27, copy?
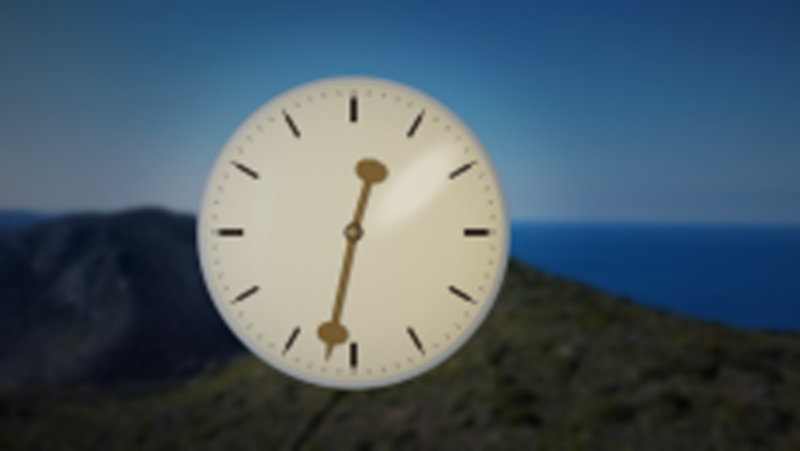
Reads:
h=12 m=32
